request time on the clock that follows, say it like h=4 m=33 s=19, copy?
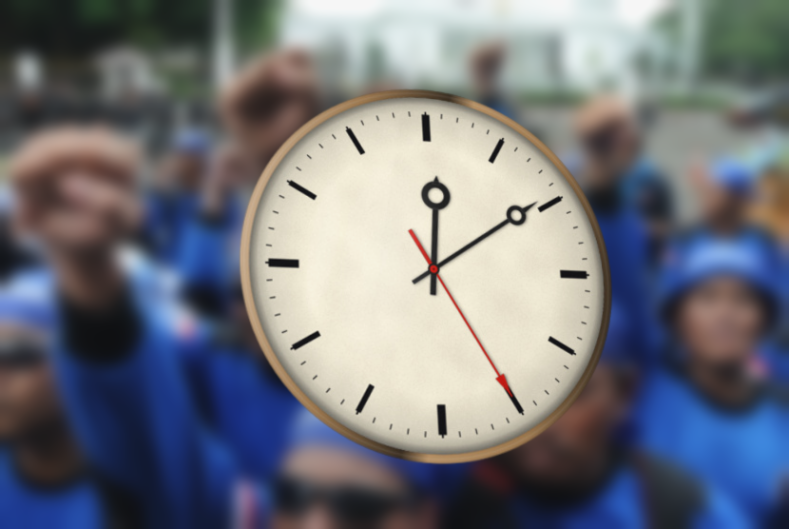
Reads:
h=12 m=9 s=25
